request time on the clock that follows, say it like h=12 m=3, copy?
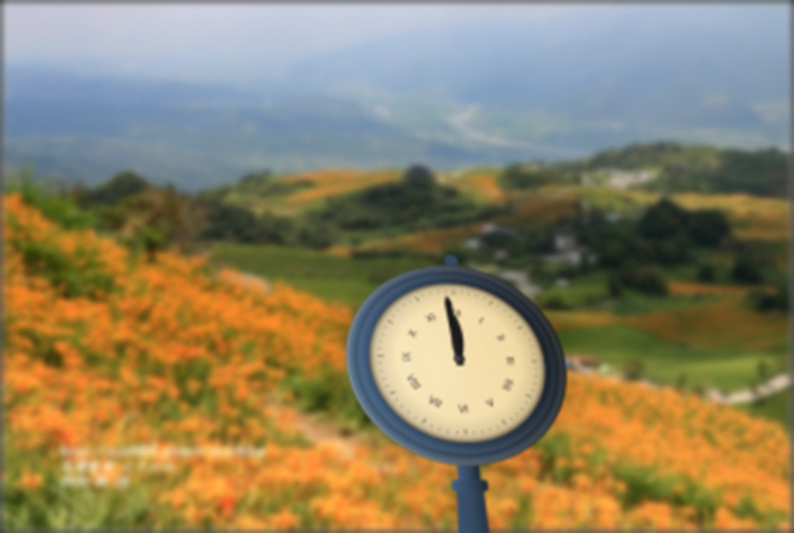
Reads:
h=11 m=59
